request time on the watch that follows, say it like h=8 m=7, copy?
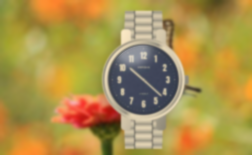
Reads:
h=10 m=22
